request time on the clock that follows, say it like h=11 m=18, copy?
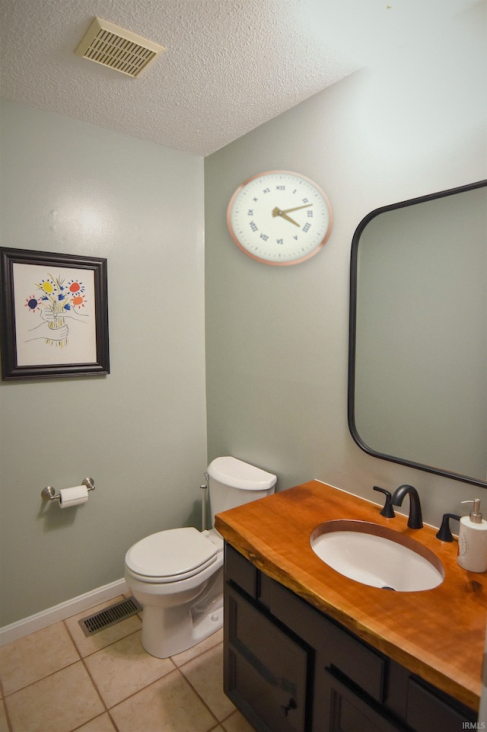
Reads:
h=4 m=12
